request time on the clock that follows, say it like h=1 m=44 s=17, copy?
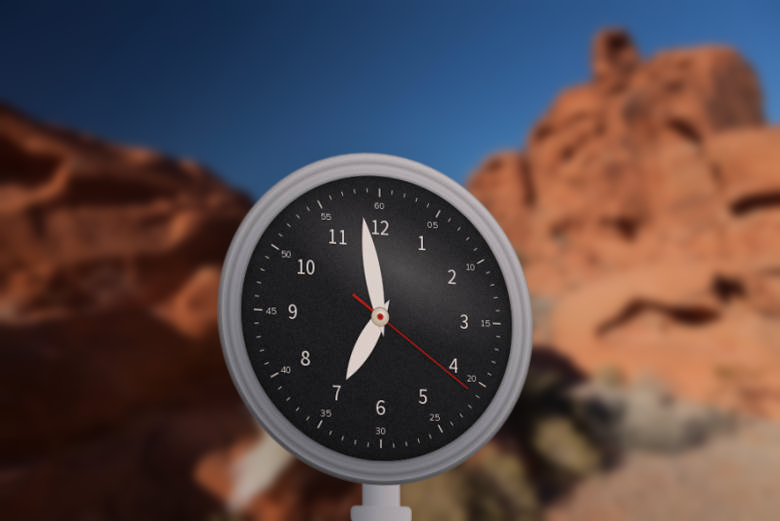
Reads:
h=6 m=58 s=21
